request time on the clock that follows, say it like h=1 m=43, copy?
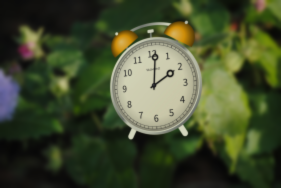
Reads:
h=2 m=1
